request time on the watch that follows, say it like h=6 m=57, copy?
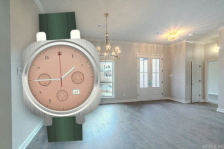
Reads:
h=1 m=45
